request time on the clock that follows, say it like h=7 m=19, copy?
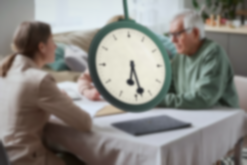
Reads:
h=6 m=28
